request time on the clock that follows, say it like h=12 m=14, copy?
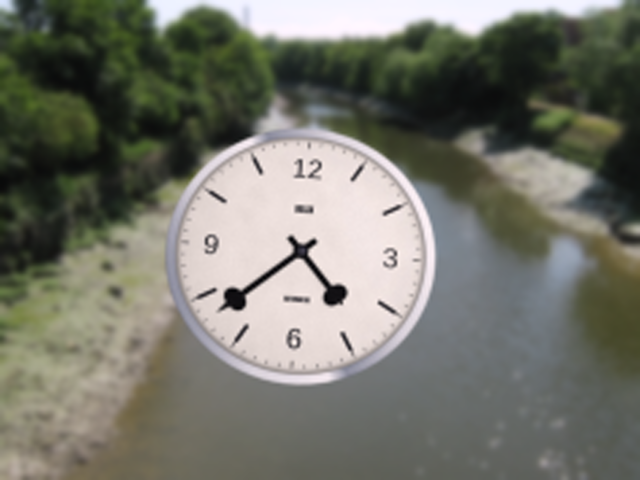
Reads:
h=4 m=38
